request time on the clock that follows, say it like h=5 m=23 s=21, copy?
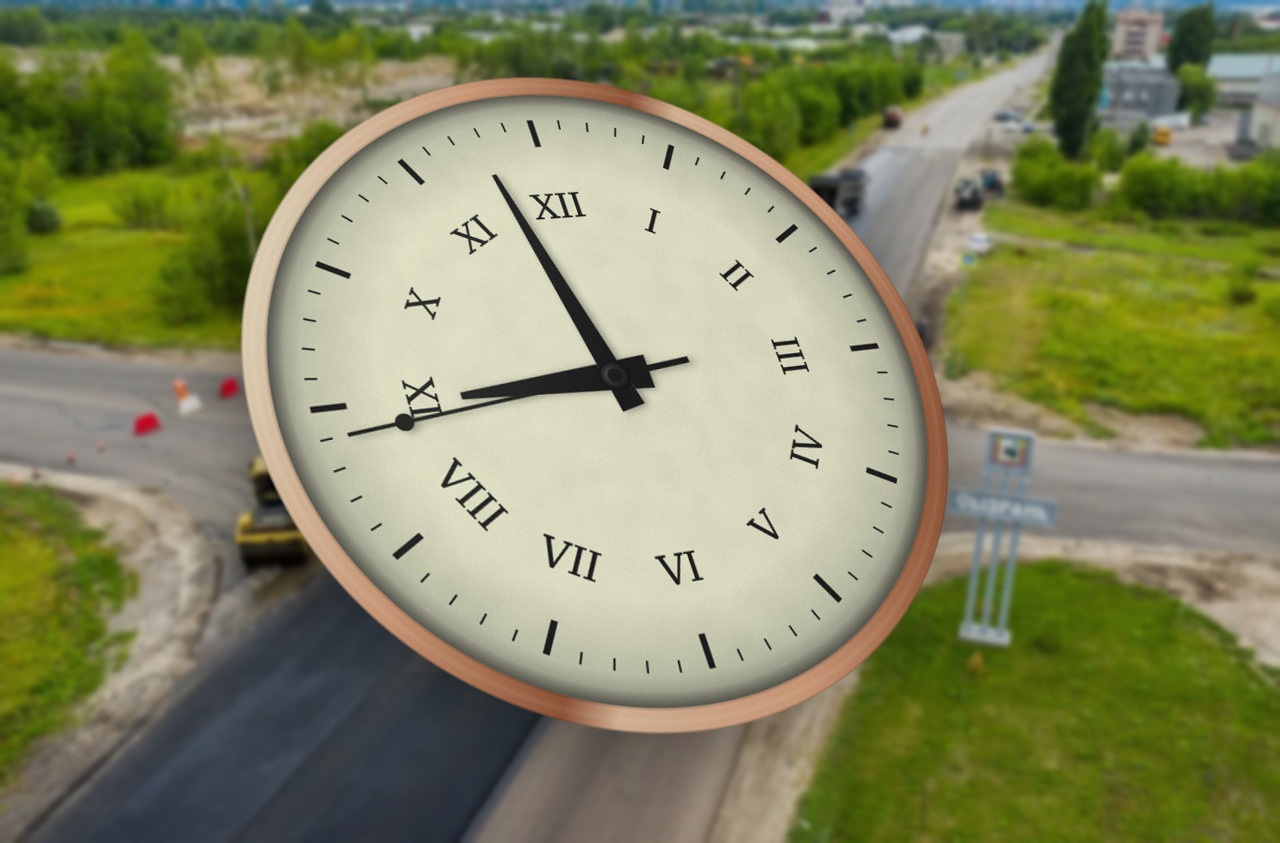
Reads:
h=8 m=57 s=44
